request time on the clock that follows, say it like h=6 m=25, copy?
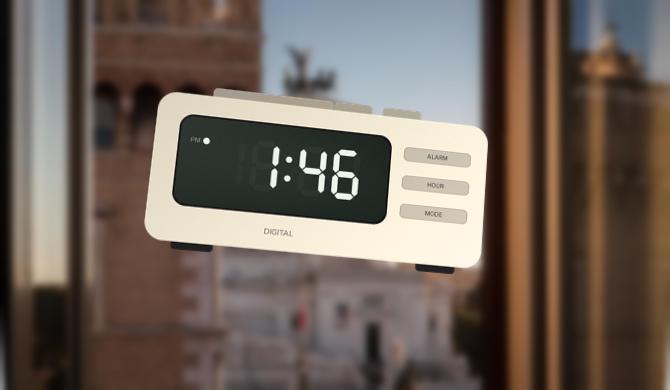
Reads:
h=1 m=46
